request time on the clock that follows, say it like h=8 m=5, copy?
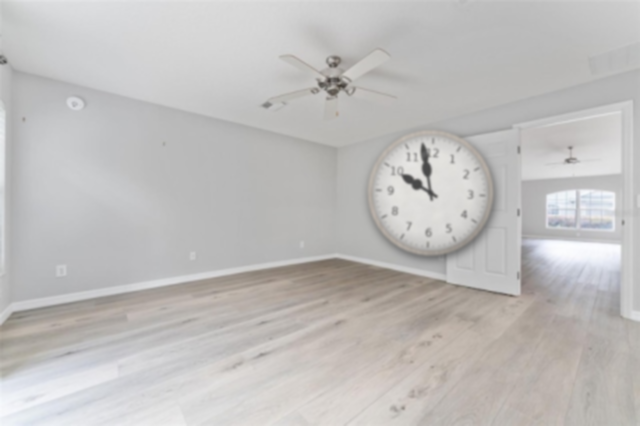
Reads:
h=9 m=58
